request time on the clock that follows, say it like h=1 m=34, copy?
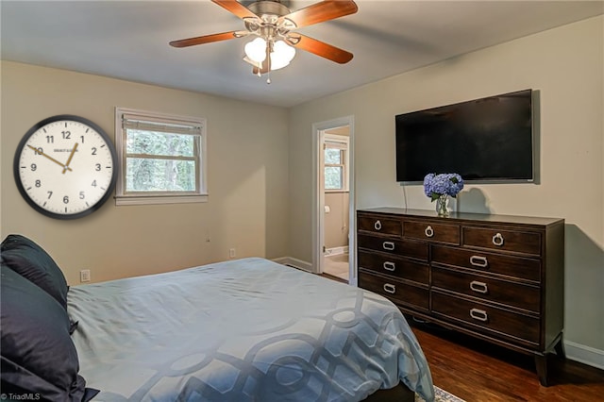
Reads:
h=12 m=50
